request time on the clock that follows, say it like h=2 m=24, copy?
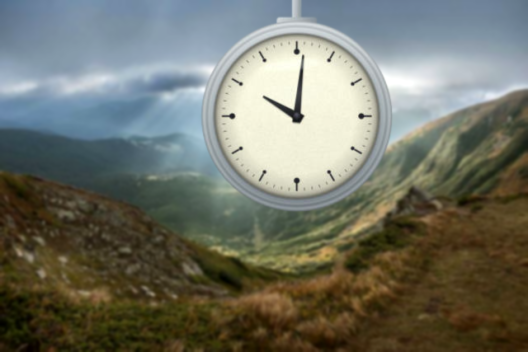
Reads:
h=10 m=1
